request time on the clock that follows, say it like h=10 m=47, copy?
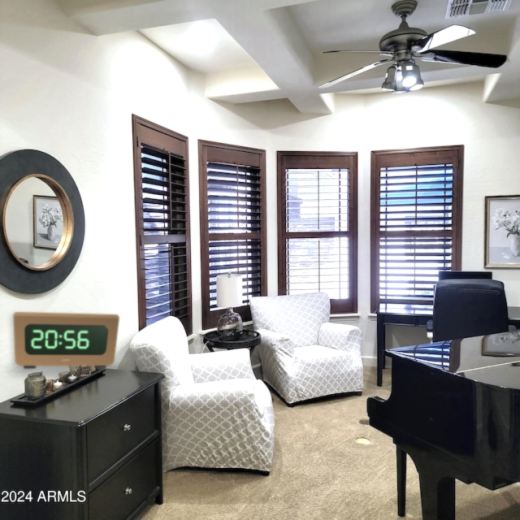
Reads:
h=20 m=56
